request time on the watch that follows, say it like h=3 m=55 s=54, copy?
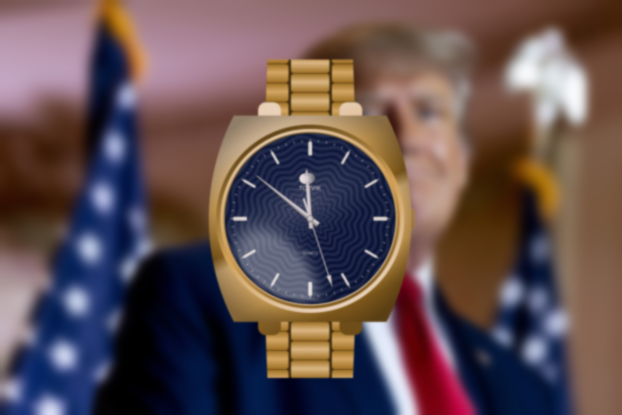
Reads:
h=11 m=51 s=27
